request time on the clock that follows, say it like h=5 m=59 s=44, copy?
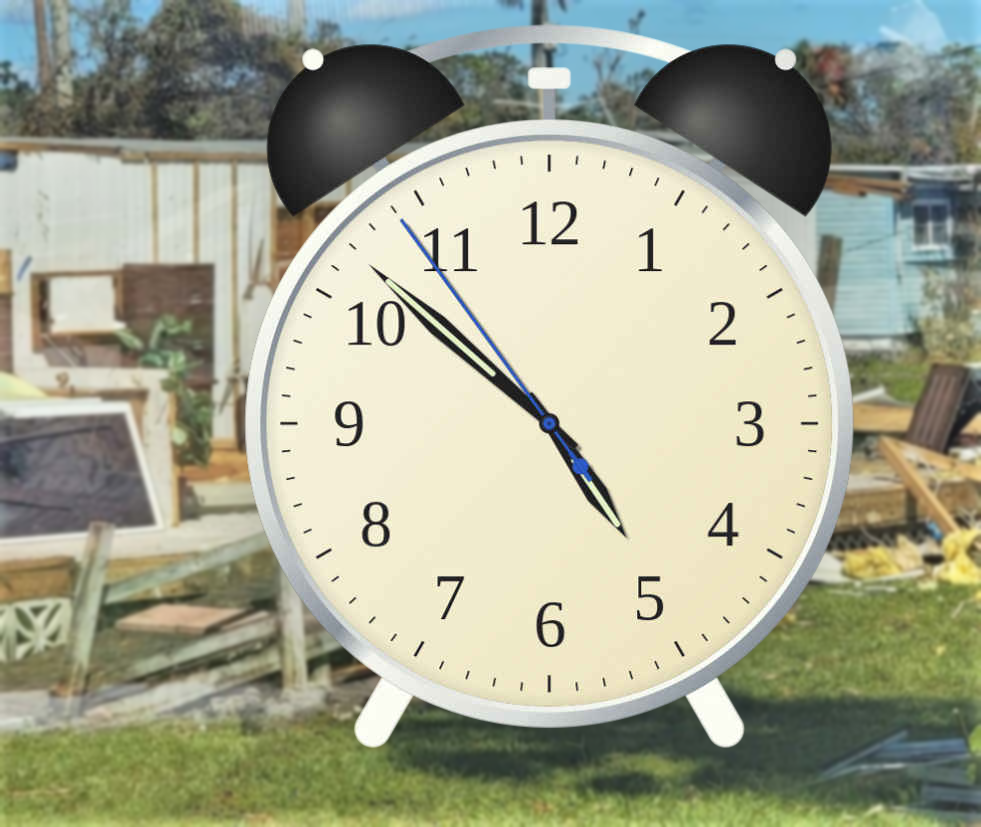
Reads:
h=4 m=51 s=54
